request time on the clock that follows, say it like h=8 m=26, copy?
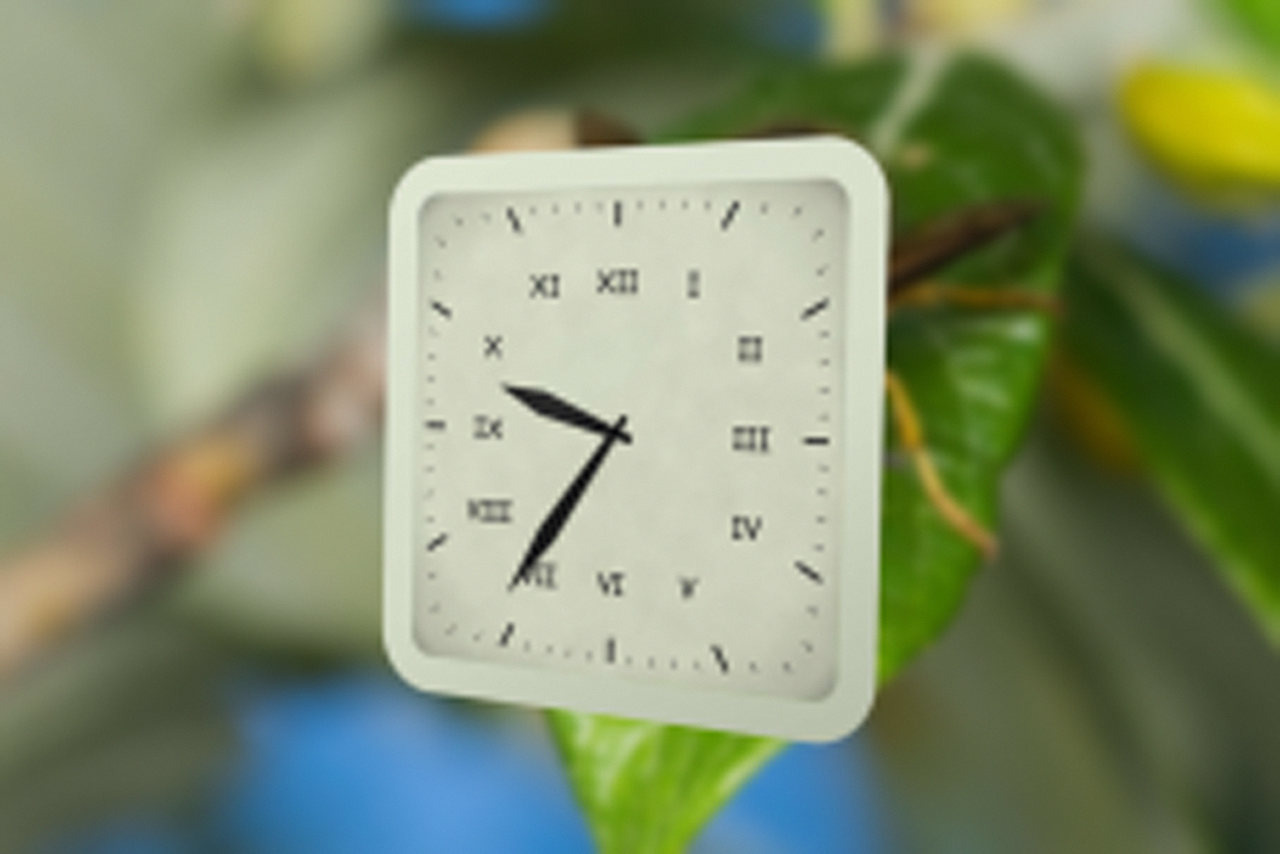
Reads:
h=9 m=36
